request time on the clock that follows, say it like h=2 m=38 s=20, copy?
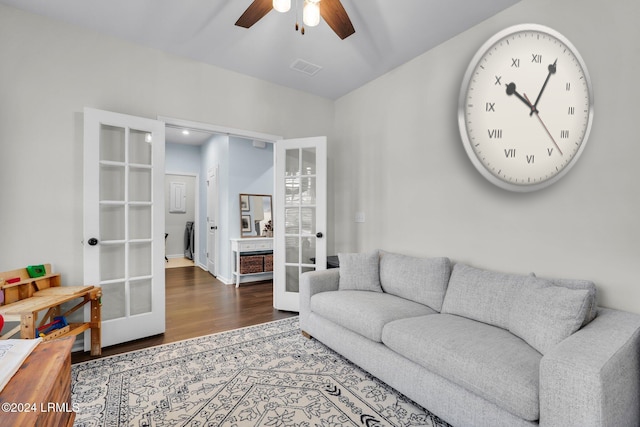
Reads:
h=10 m=4 s=23
